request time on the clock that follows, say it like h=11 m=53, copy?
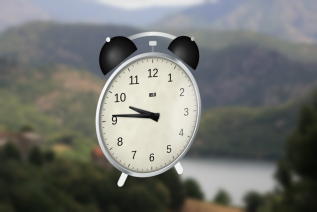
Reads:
h=9 m=46
